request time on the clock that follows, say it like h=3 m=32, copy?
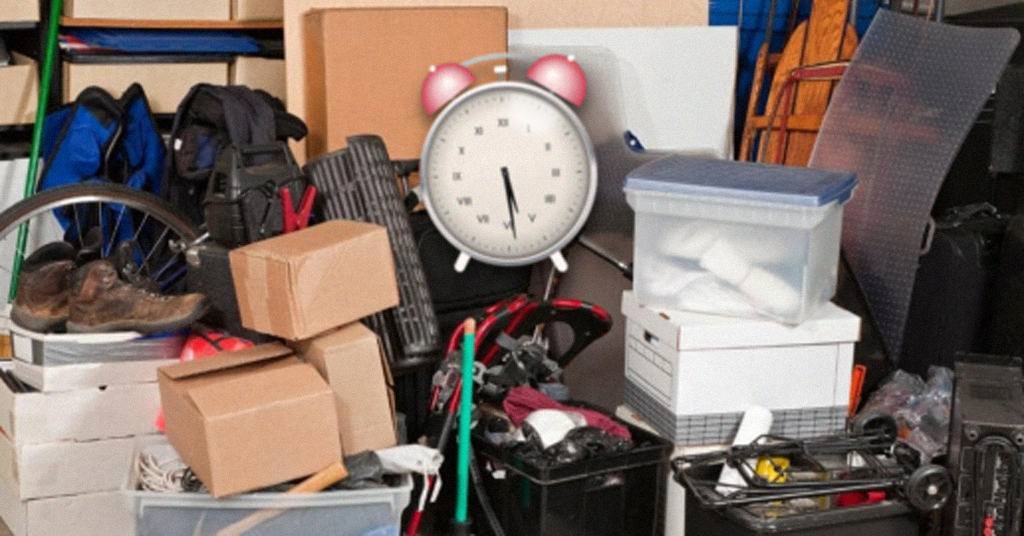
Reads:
h=5 m=29
